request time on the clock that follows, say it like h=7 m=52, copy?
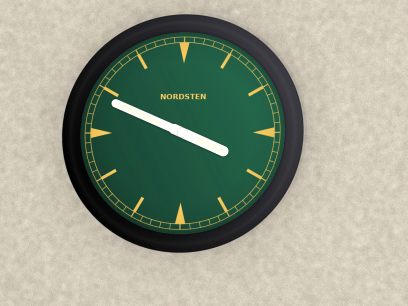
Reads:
h=3 m=49
